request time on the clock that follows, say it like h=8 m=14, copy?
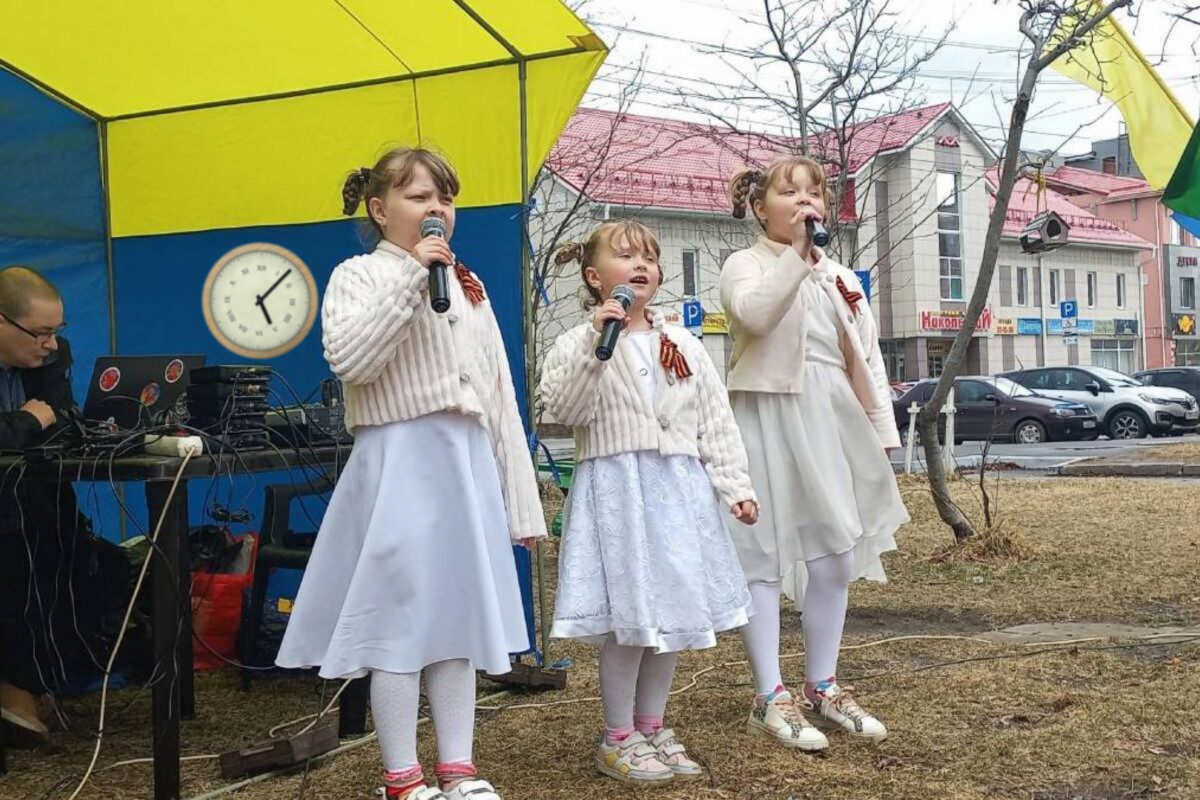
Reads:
h=5 m=7
